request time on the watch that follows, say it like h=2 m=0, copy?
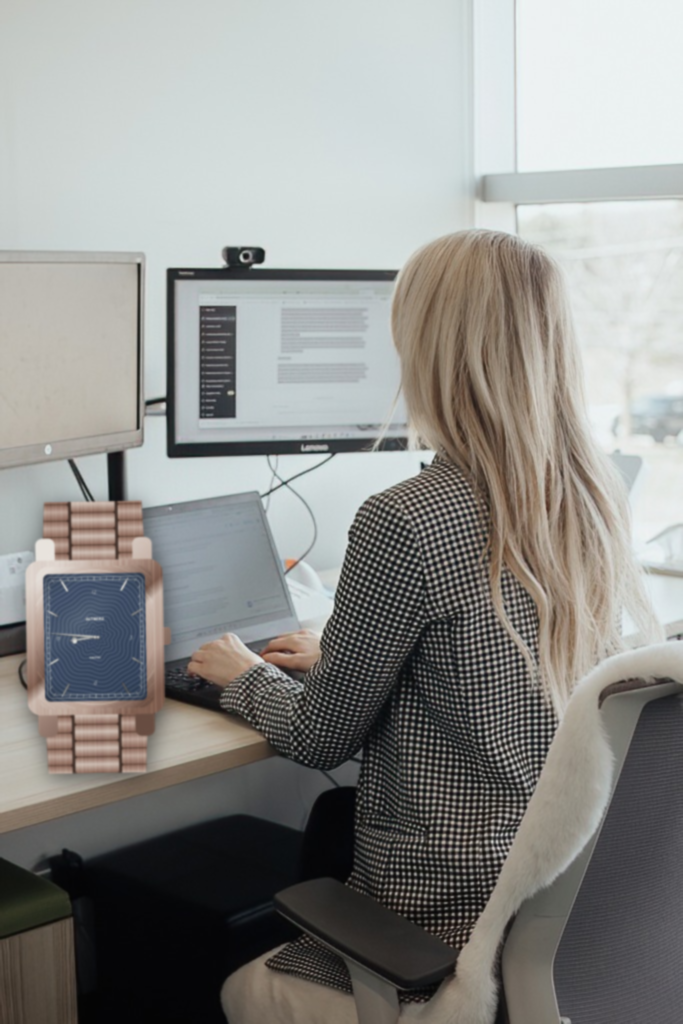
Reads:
h=8 m=46
